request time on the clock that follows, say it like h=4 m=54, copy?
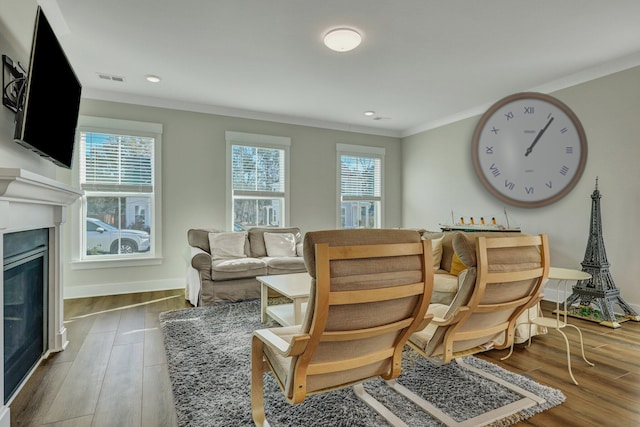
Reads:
h=1 m=6
